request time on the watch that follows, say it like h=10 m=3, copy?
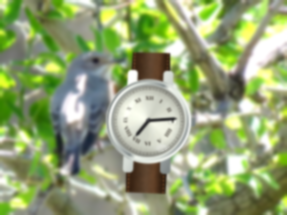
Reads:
h=7 m=14
